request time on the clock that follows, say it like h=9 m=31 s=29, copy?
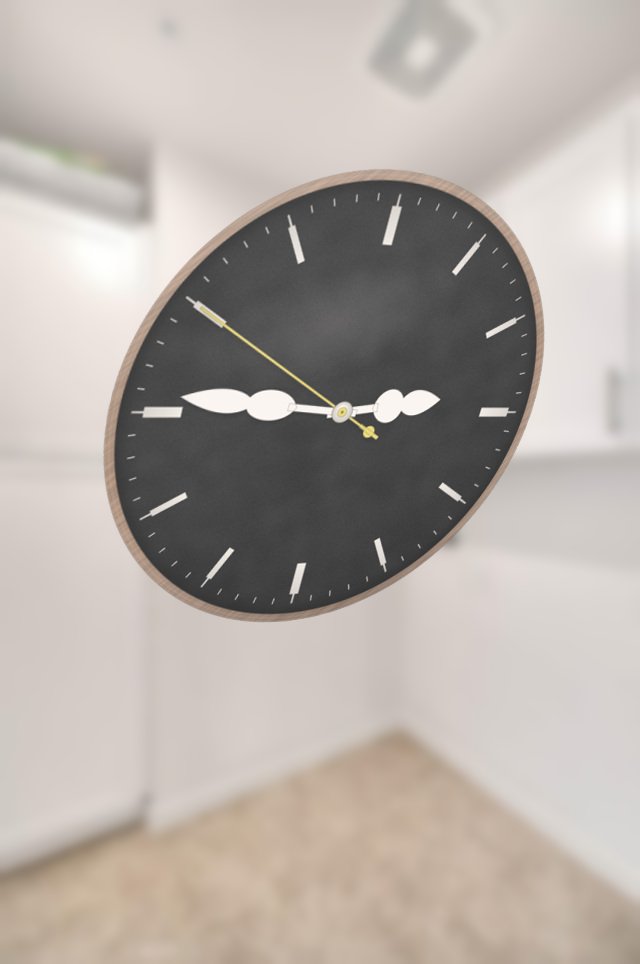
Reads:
h=2 m=45 s=50
